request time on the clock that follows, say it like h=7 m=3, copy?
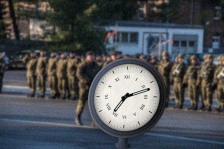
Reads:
h=7 m=12
